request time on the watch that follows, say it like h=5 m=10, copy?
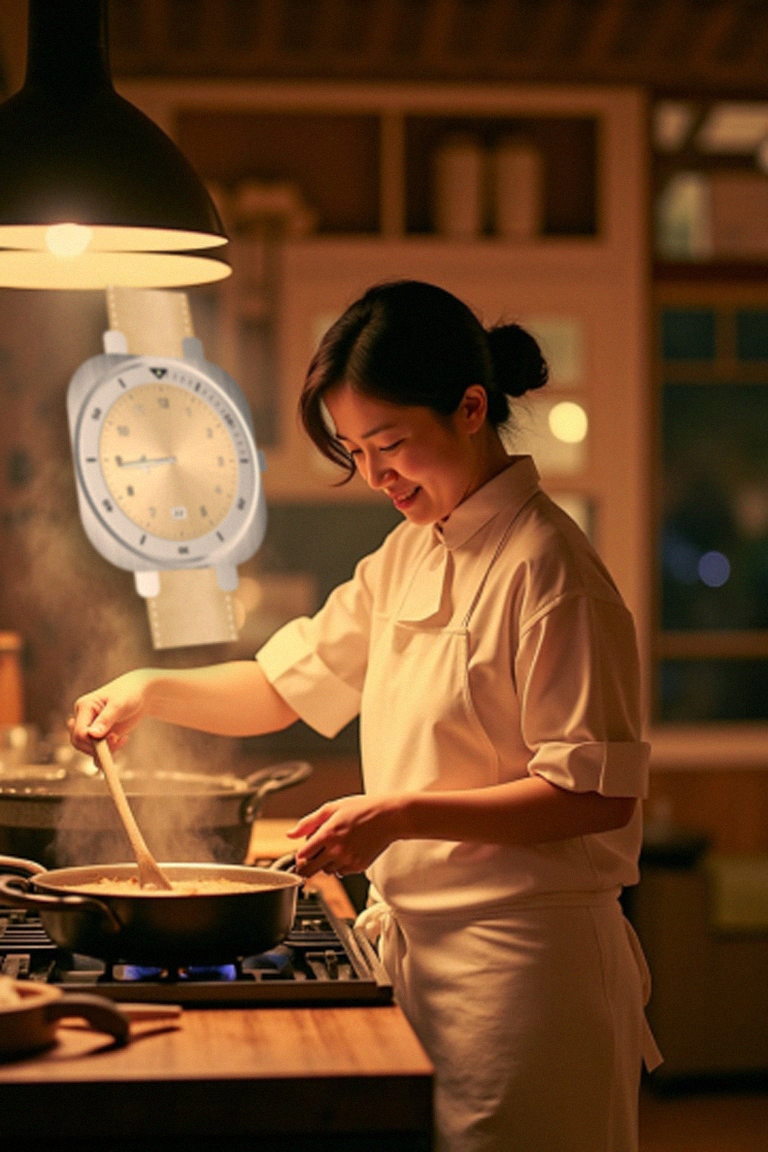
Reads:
h=8 m=44
